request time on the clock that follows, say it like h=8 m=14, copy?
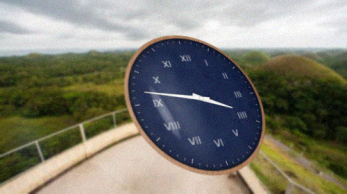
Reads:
h=3 m=47
